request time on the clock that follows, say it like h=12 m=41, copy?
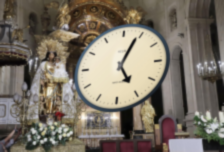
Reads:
h=5 m=4
